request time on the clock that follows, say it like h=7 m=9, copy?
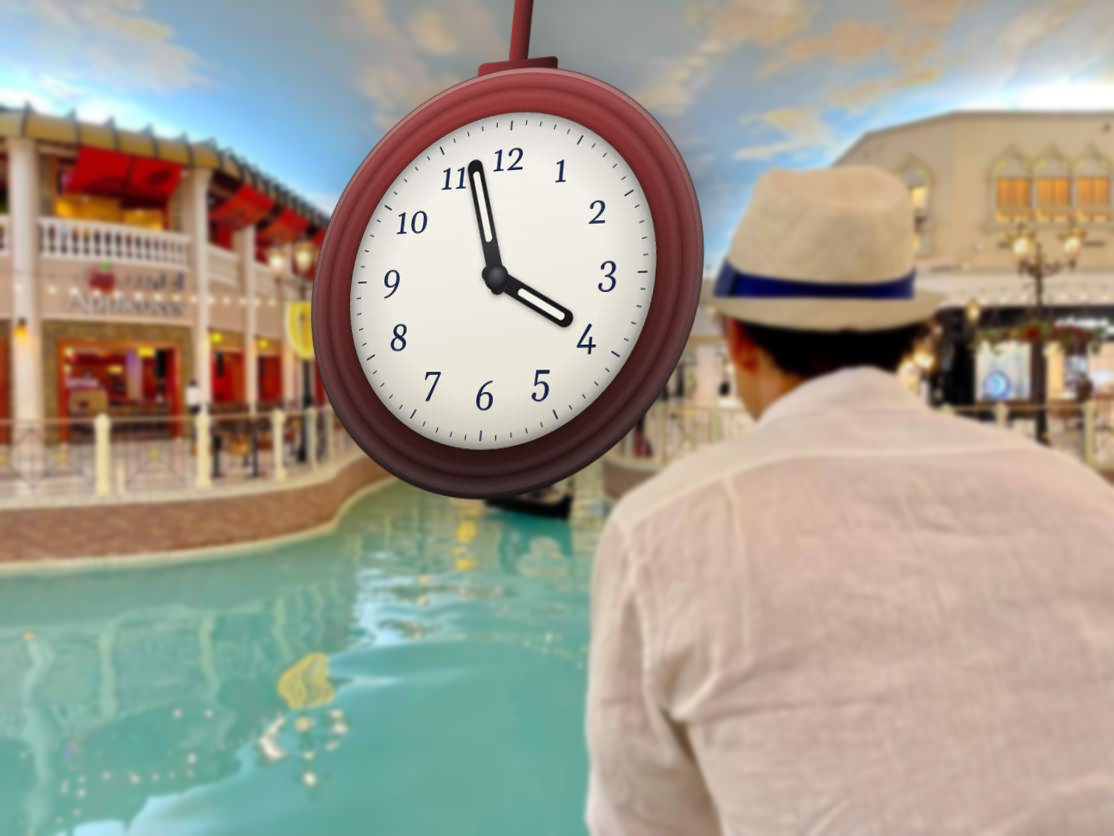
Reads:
h=3 m=57
